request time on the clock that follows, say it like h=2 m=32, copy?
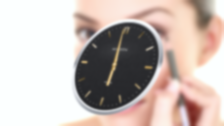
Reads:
h=5 m=59
